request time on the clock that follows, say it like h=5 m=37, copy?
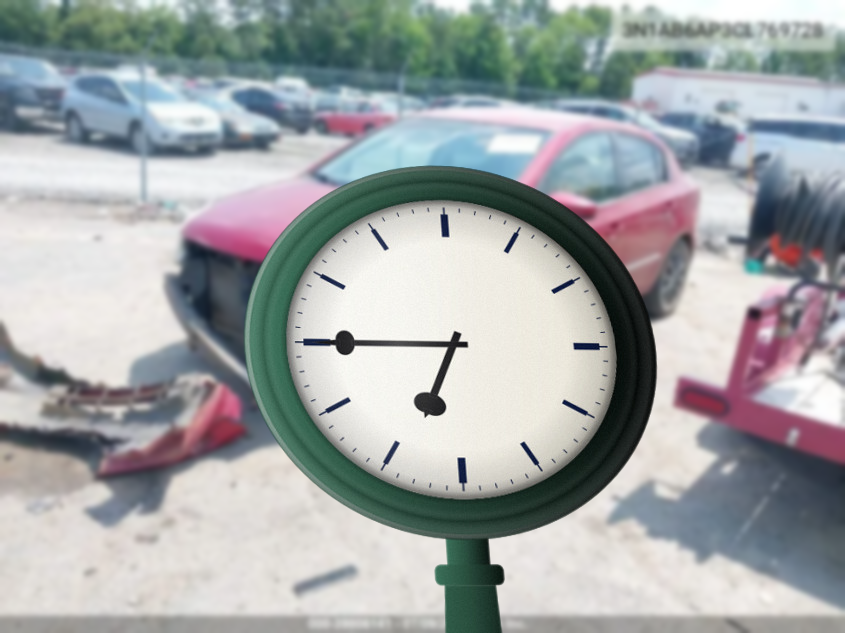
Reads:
h=6 m=45
